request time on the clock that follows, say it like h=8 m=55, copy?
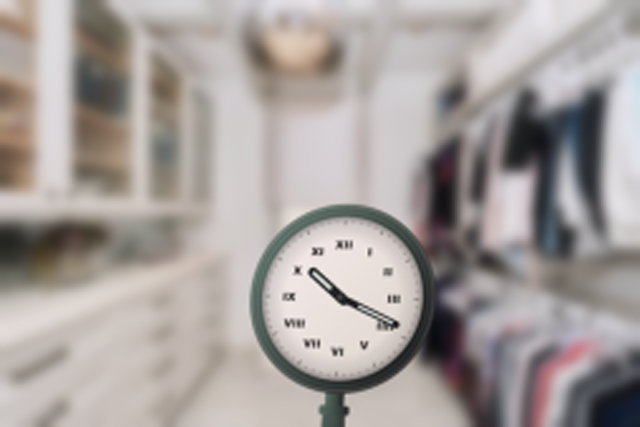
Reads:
h=10 m=19
